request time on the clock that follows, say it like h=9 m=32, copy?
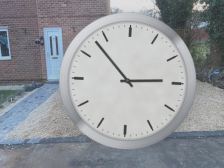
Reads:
h=2 m=53
